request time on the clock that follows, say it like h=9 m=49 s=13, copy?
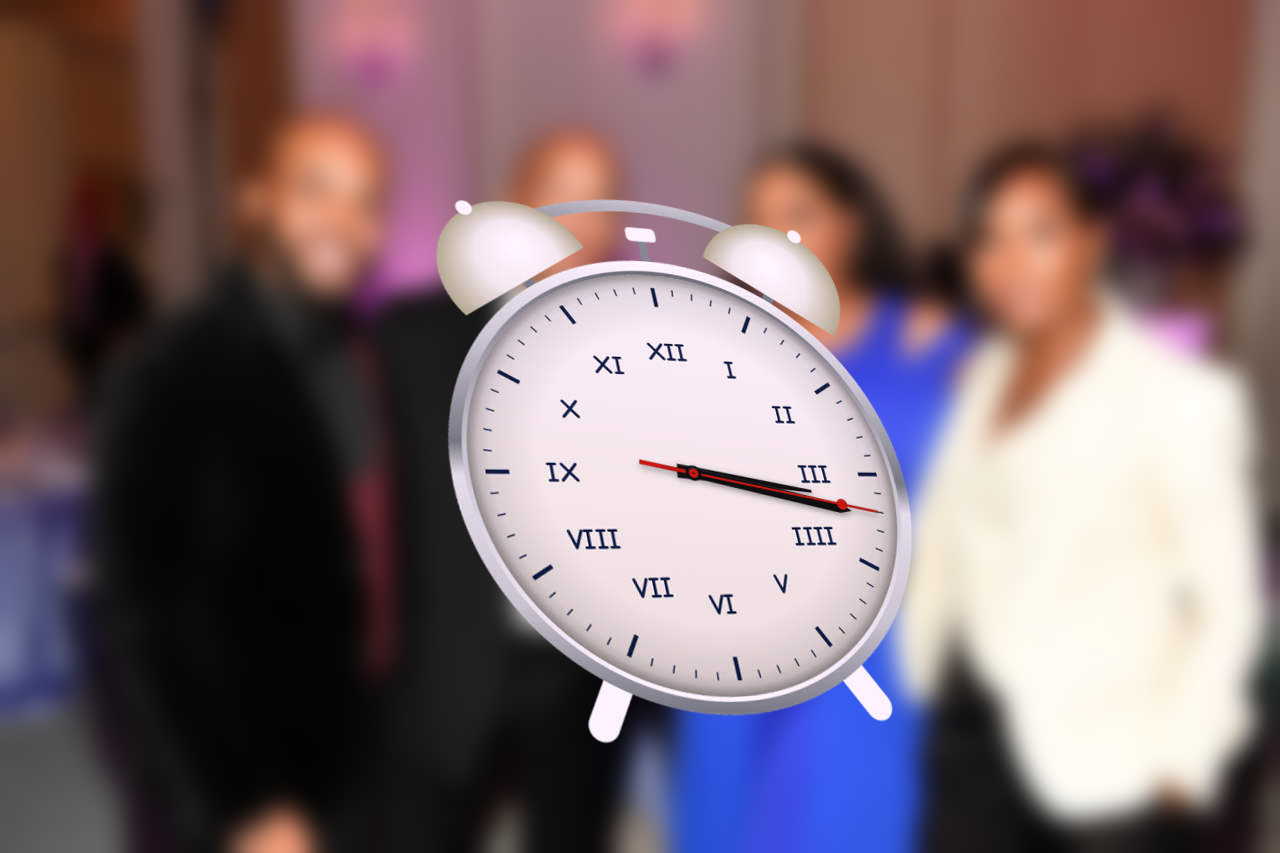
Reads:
h=3 m=17 s=17
